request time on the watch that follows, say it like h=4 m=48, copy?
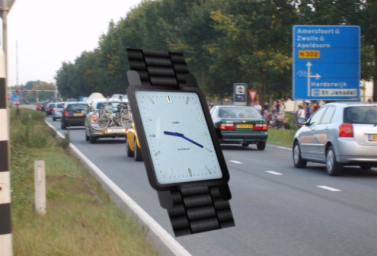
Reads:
h=9 m=20
